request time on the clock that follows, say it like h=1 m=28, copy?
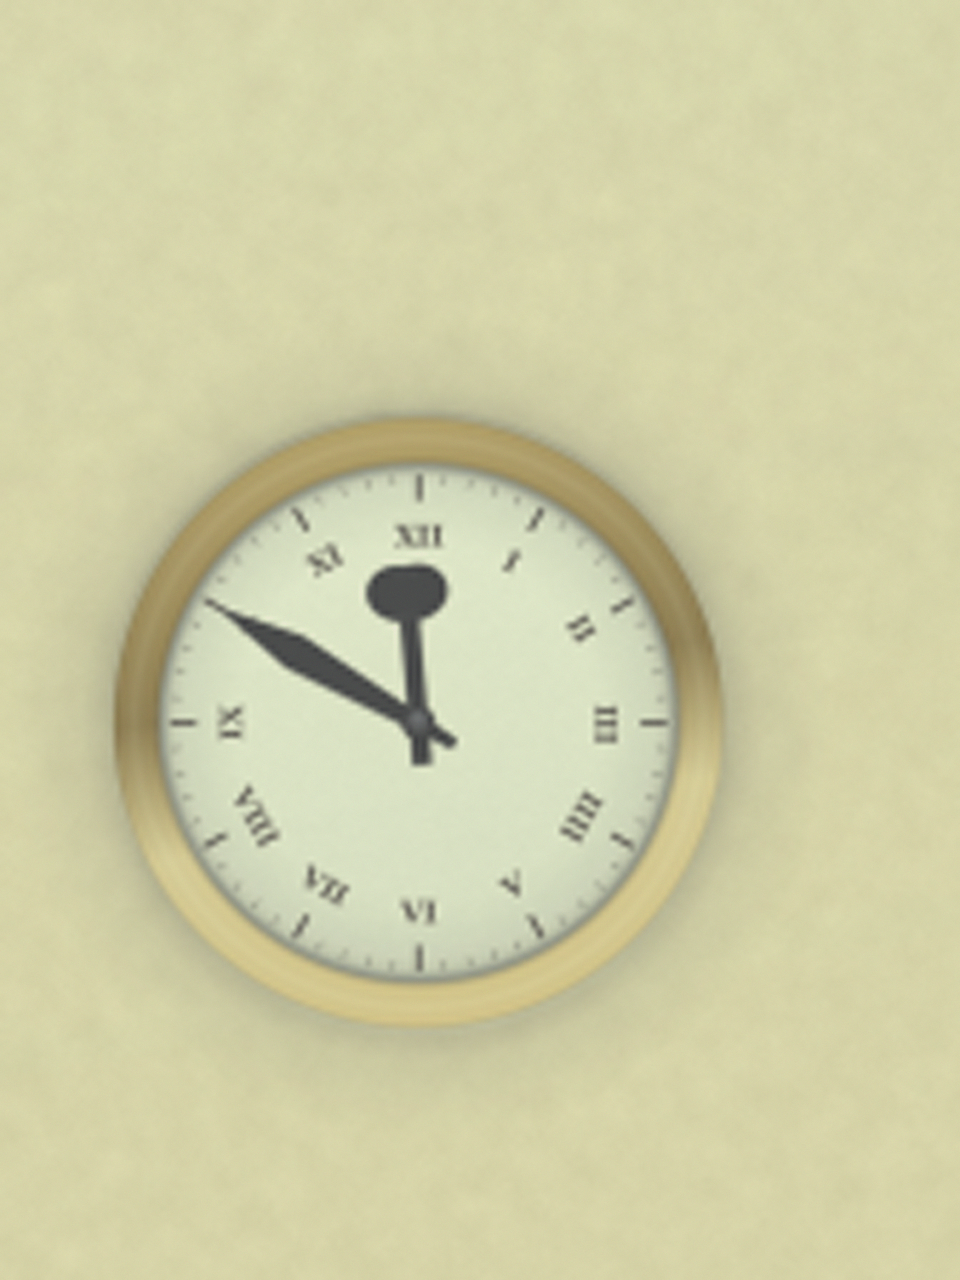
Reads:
h=11 m=50
